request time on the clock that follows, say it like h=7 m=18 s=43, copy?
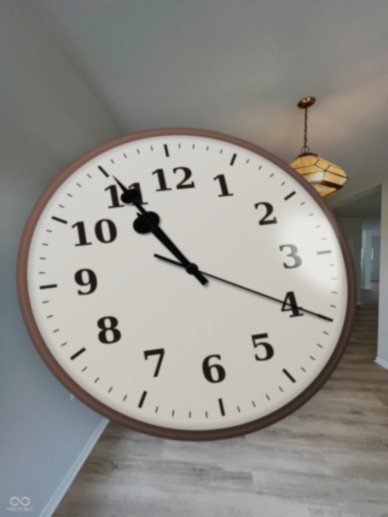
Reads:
h=10 m=55 s=20
